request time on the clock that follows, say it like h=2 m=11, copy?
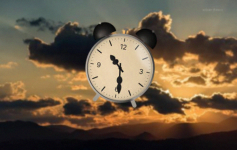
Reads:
h=10 m=29
